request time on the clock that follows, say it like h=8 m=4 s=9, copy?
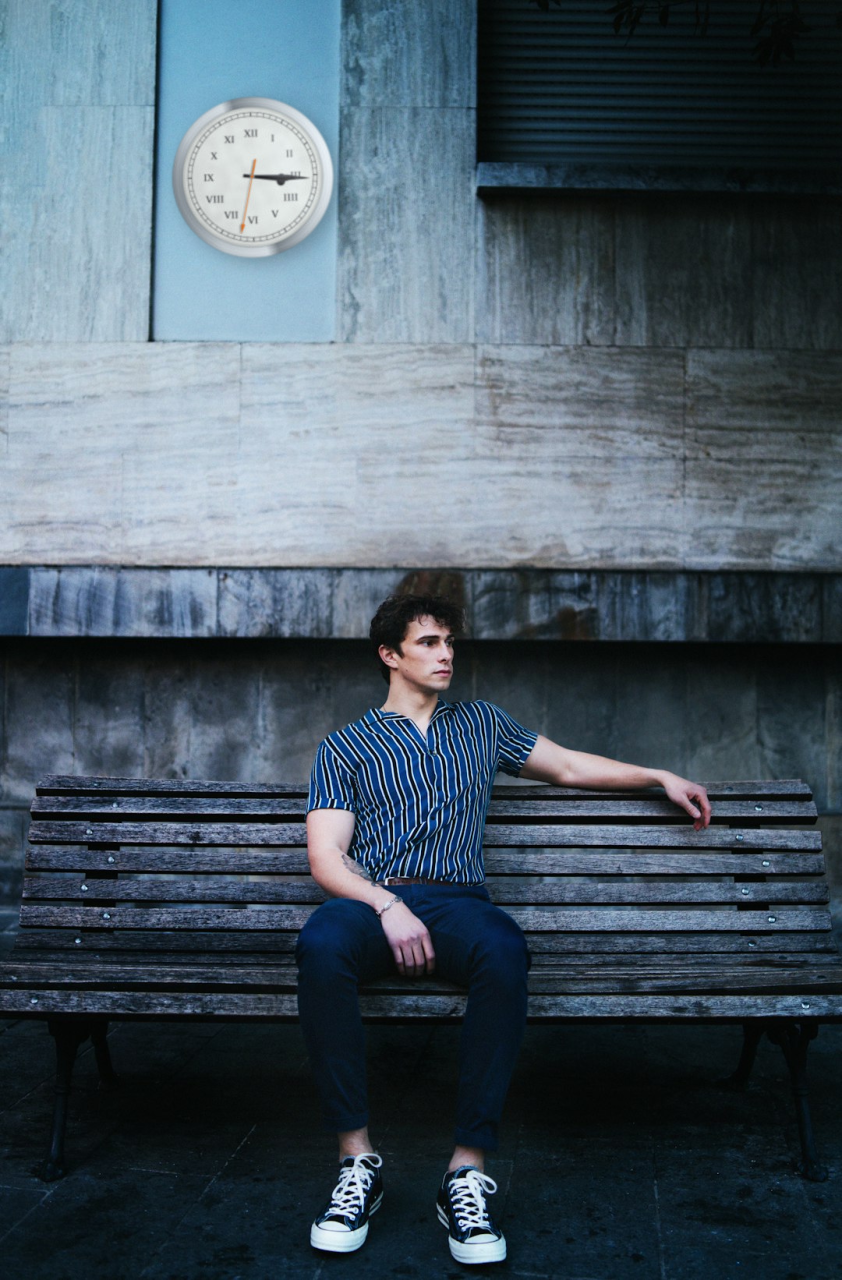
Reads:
h=3 m=15 s=32
